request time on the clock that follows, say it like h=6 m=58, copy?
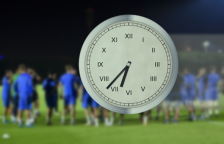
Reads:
h=6 m=37
